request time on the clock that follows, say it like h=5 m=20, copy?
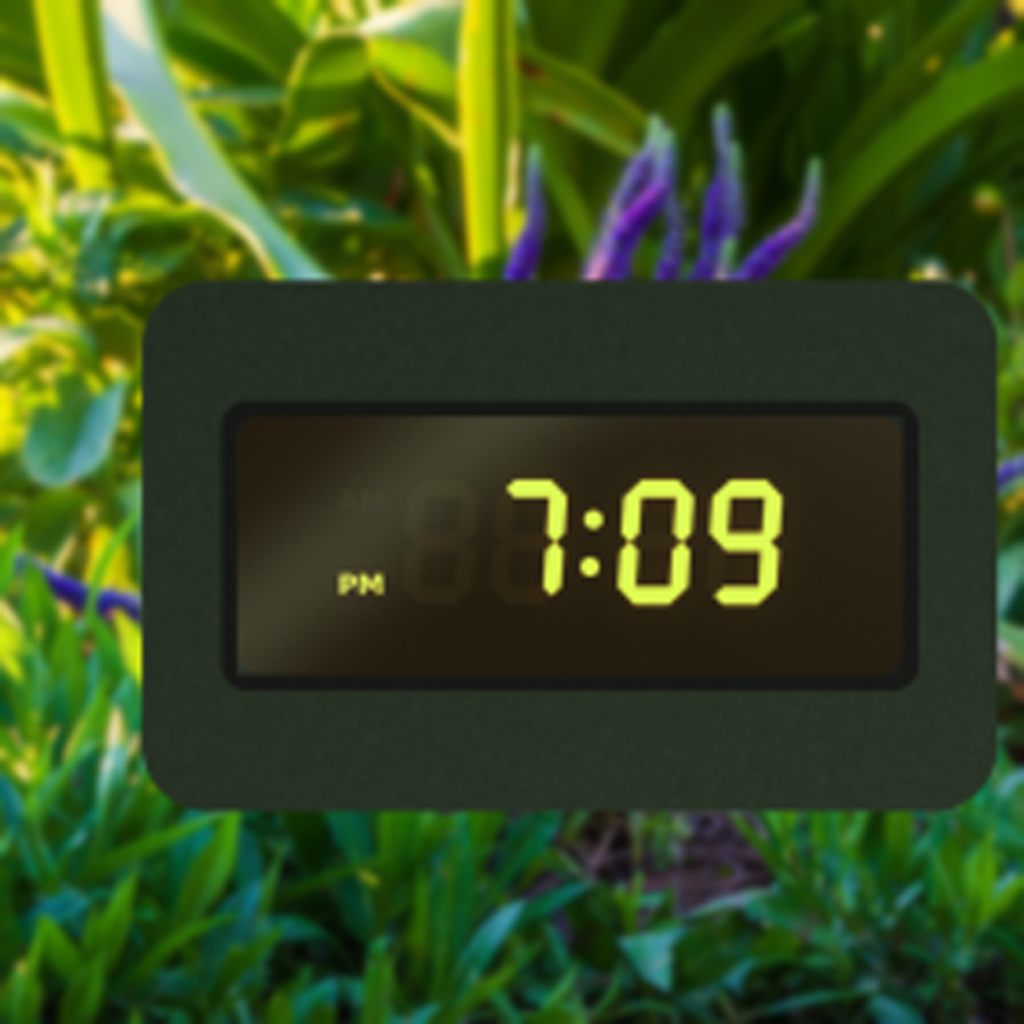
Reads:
h=7 m=9
